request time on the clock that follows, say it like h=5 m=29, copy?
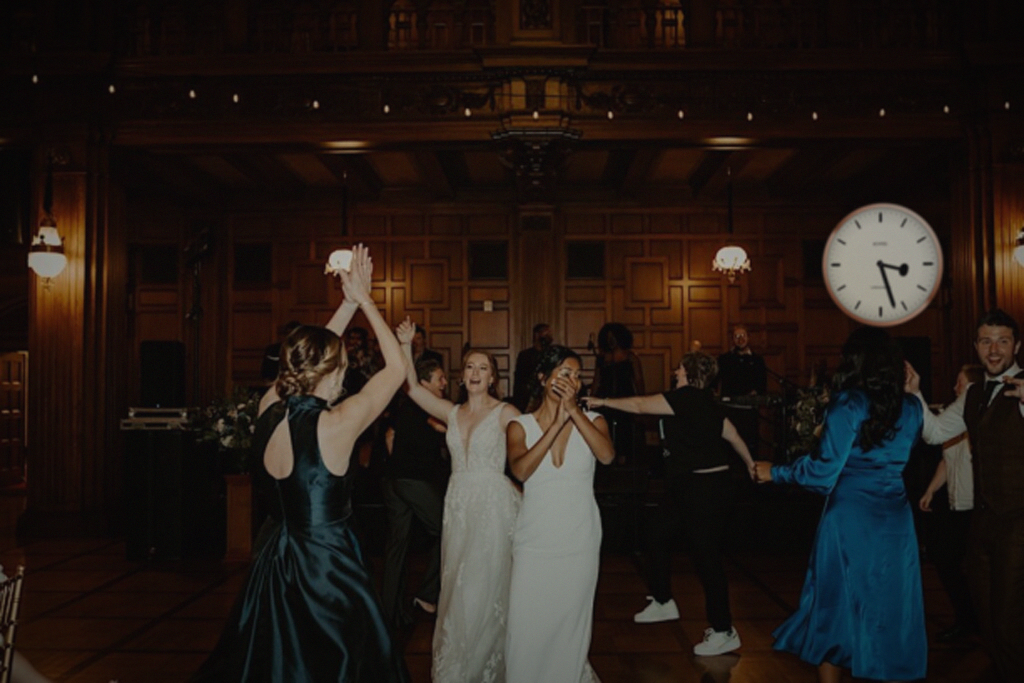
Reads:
h=3 m=27
